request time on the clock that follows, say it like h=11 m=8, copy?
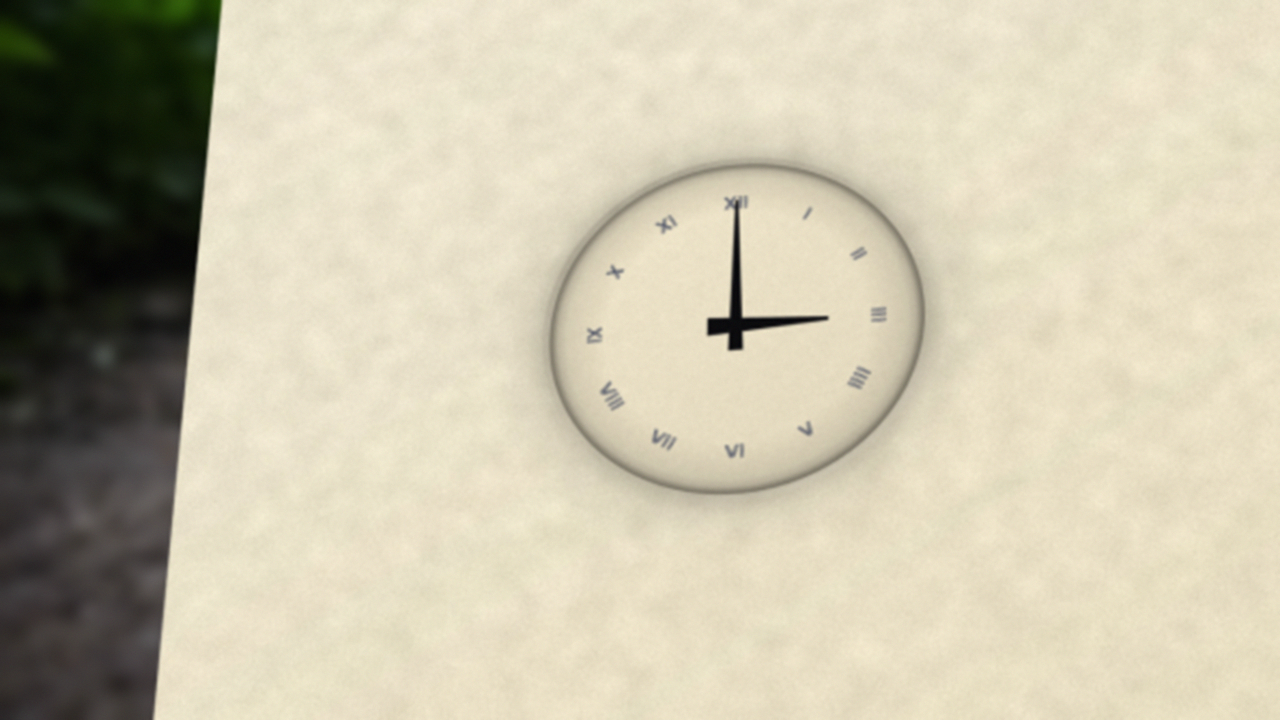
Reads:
h=3 m=0
